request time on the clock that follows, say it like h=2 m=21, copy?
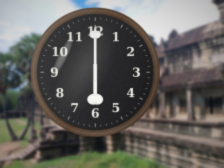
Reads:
h=6 m=0
